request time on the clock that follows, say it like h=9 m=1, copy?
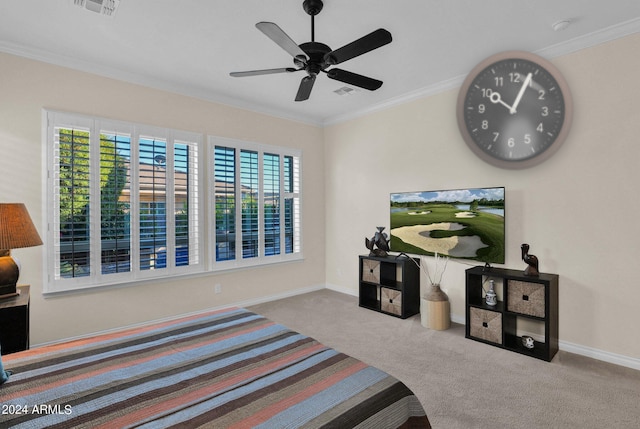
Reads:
h=10 m=4
